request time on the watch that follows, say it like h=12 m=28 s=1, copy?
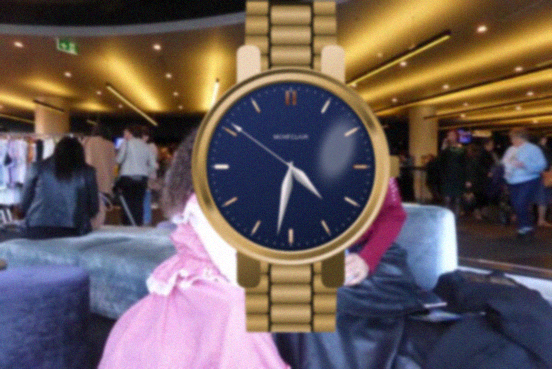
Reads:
h=4 m=31 s=51
